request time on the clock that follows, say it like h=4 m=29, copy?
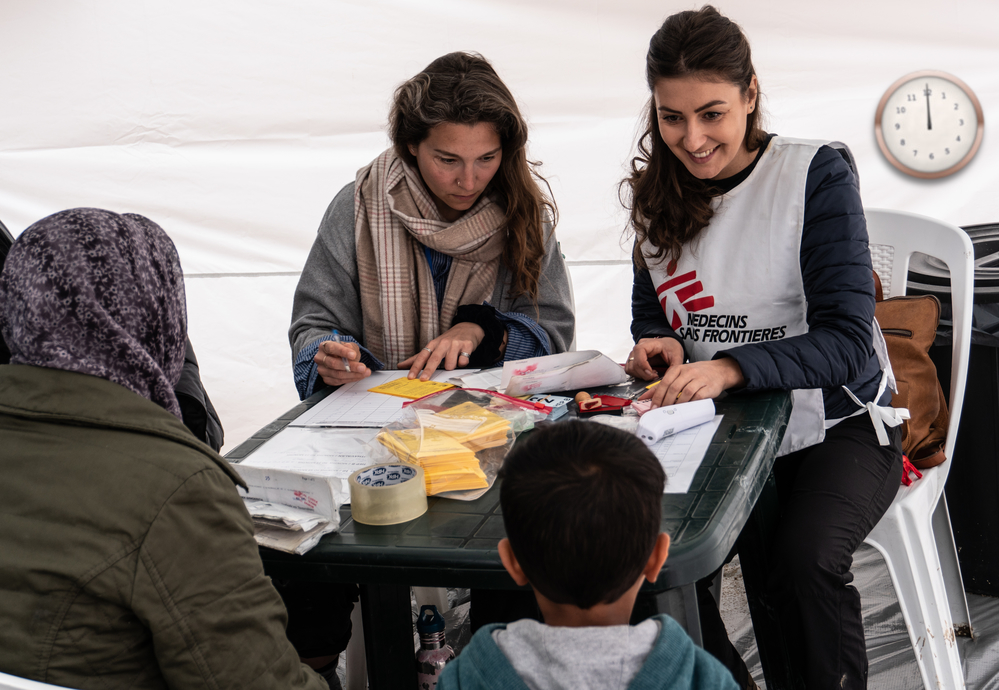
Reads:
h=12 m=0
